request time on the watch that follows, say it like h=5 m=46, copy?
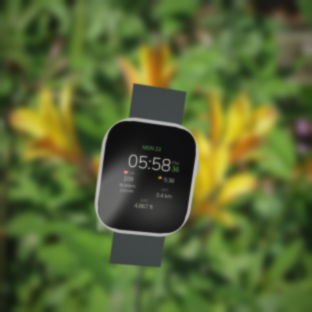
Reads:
h=5 m=58
